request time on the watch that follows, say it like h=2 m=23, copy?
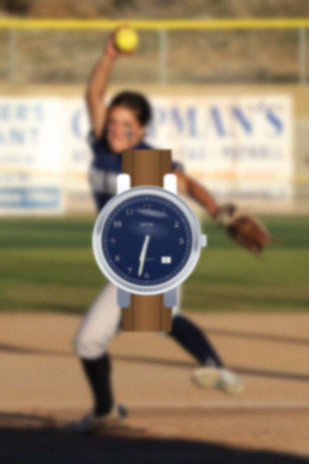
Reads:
h=6 m=32
